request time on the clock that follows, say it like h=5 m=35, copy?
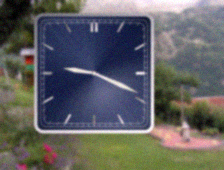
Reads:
h=9 m=19
